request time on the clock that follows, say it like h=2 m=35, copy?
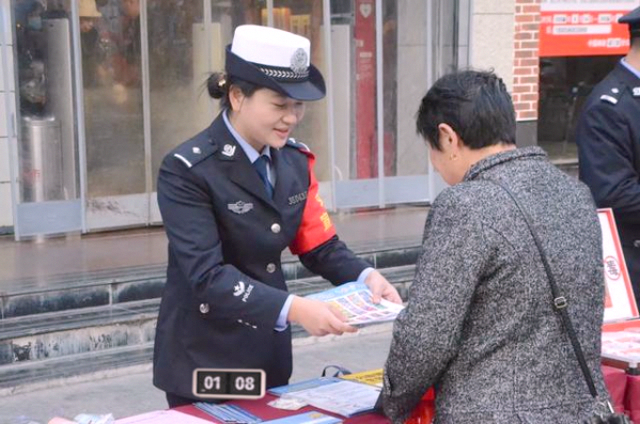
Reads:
h=1 m=8
